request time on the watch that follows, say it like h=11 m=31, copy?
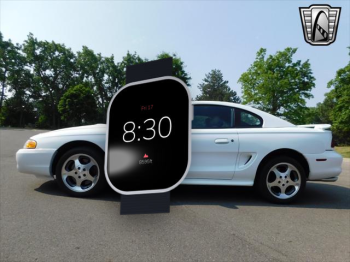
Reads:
h=8 m=30
